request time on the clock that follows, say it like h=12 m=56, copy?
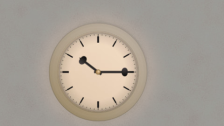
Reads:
h=10 m=15
